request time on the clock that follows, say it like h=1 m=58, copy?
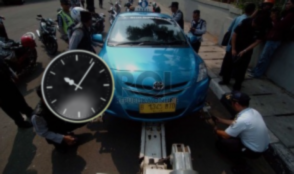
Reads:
h=10 m=6
